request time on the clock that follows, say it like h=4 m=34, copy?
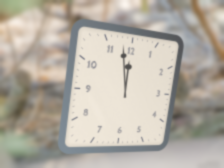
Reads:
h=11 m=58
